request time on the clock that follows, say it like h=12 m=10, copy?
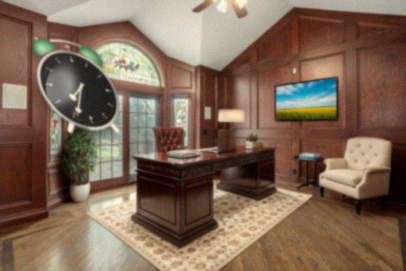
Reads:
h=7 m=34
